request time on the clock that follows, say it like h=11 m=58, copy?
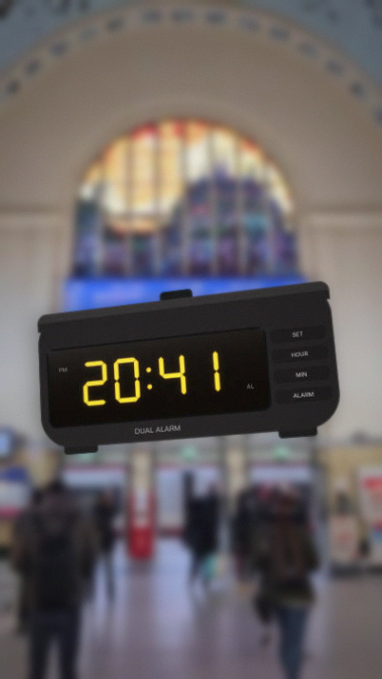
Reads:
h=20 m=41
